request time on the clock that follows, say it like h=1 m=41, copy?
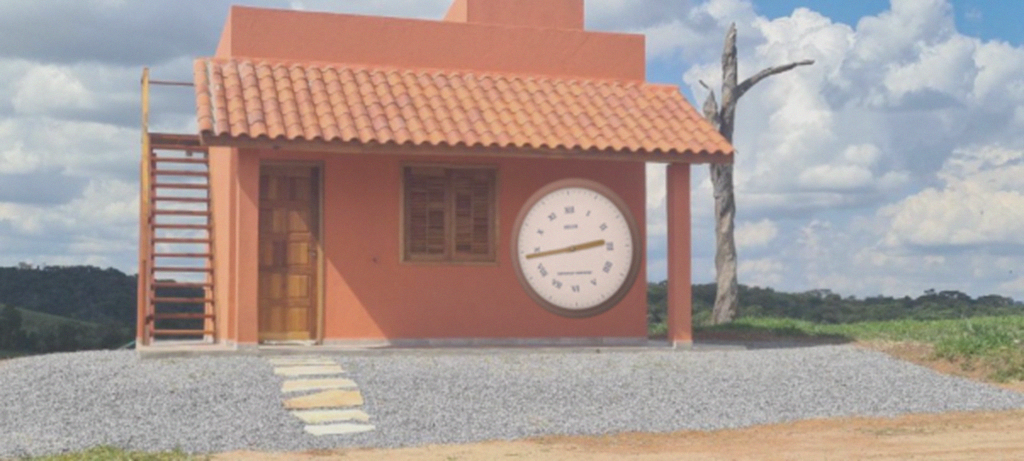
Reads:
h=2 m=44
